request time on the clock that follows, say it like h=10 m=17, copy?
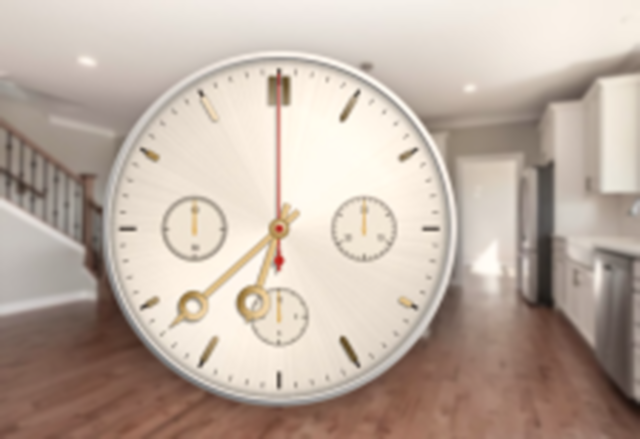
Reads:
h=6 m=38
